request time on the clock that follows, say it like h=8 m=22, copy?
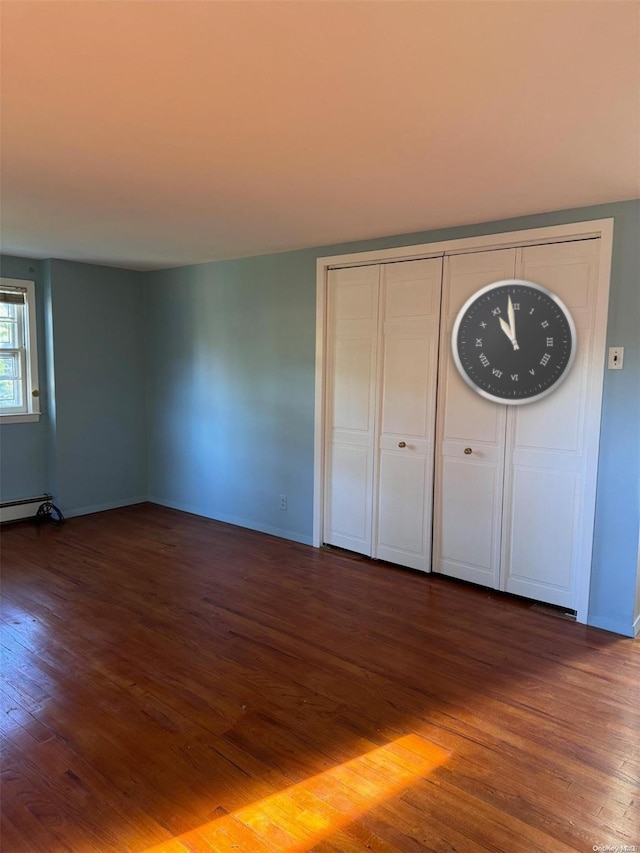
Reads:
h=10 m=59
